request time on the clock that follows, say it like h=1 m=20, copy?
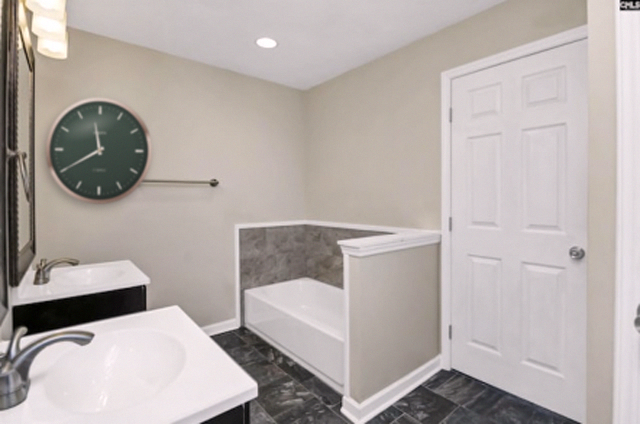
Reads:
h=11 m=40
